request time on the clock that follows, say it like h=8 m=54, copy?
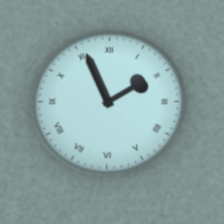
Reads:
h=1 m=56
